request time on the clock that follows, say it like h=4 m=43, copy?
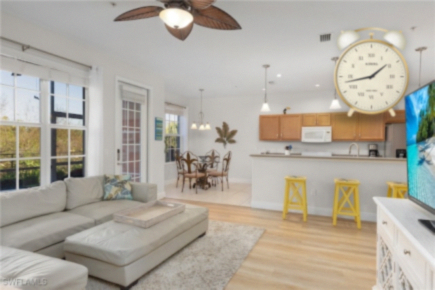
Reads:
h=1 m=43
